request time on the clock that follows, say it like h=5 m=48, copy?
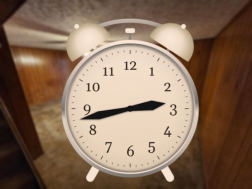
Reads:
h=2 m=43
